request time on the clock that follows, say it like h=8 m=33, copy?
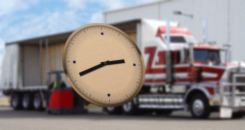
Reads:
h=2 m=41
